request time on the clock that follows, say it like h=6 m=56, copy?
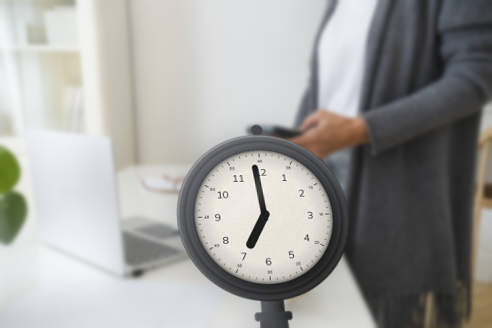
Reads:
h=6 m=59
